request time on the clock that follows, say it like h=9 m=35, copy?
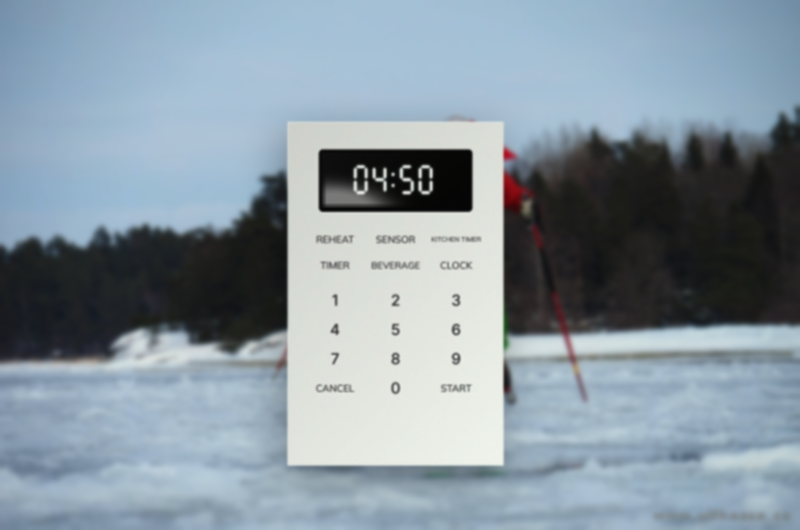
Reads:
h=4 m=50
